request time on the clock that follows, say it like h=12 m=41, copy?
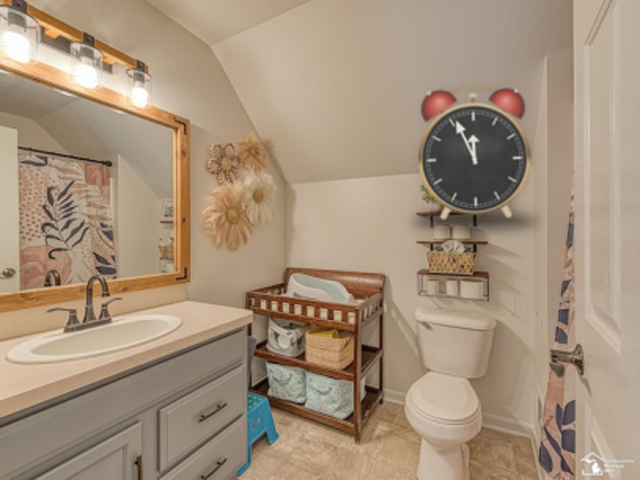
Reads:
h=11 m=56
